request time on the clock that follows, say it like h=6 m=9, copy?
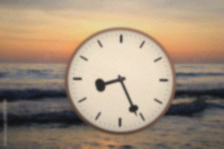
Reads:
h=8 m=26
